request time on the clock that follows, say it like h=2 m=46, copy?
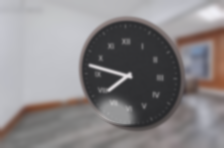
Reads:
h=7 m=47
